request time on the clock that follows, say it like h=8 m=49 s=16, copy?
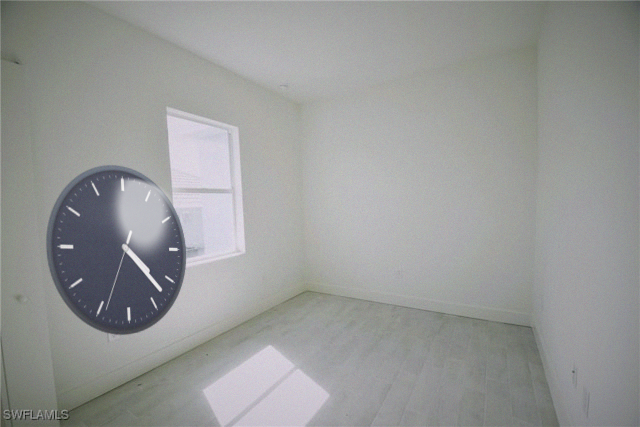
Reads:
h=4 m=22 s=34
